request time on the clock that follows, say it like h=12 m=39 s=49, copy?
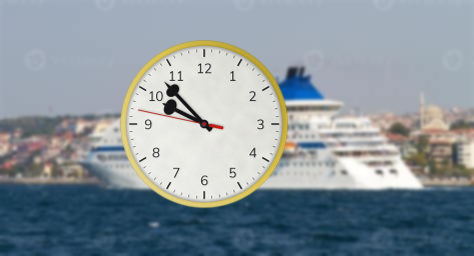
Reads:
h=9 m=52 s=47
